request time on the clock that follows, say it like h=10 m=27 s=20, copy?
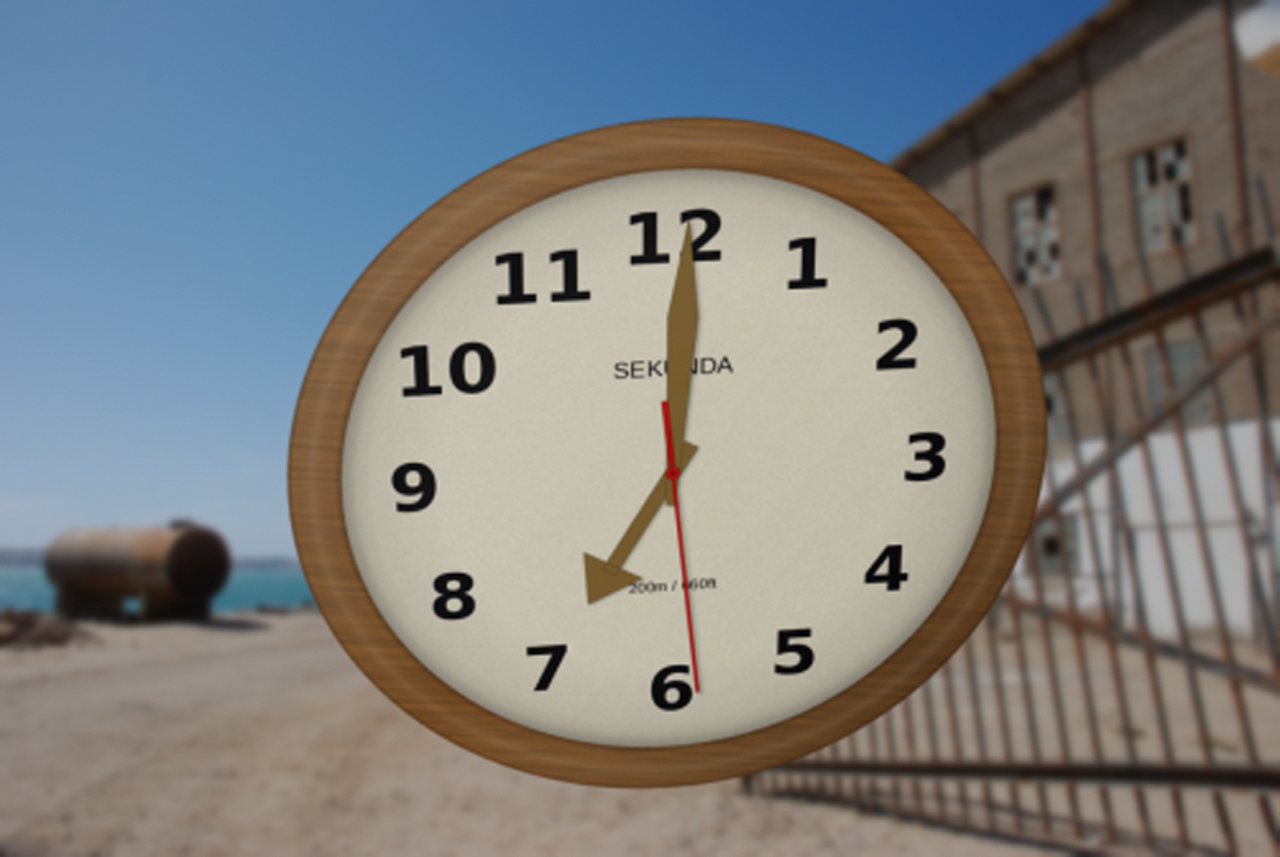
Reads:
h=7 m=0 s=29
